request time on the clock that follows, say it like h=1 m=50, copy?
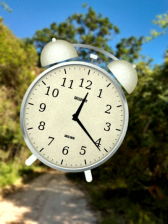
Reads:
h=12 m=21
